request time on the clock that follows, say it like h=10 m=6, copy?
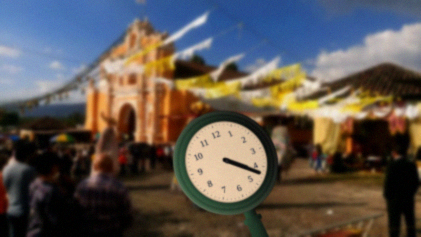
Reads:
h=4 m=22
